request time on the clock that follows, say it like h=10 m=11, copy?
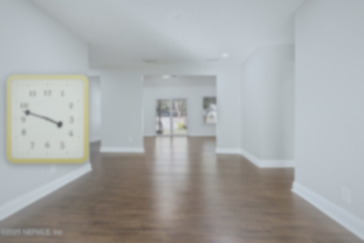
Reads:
h=3 m=48
